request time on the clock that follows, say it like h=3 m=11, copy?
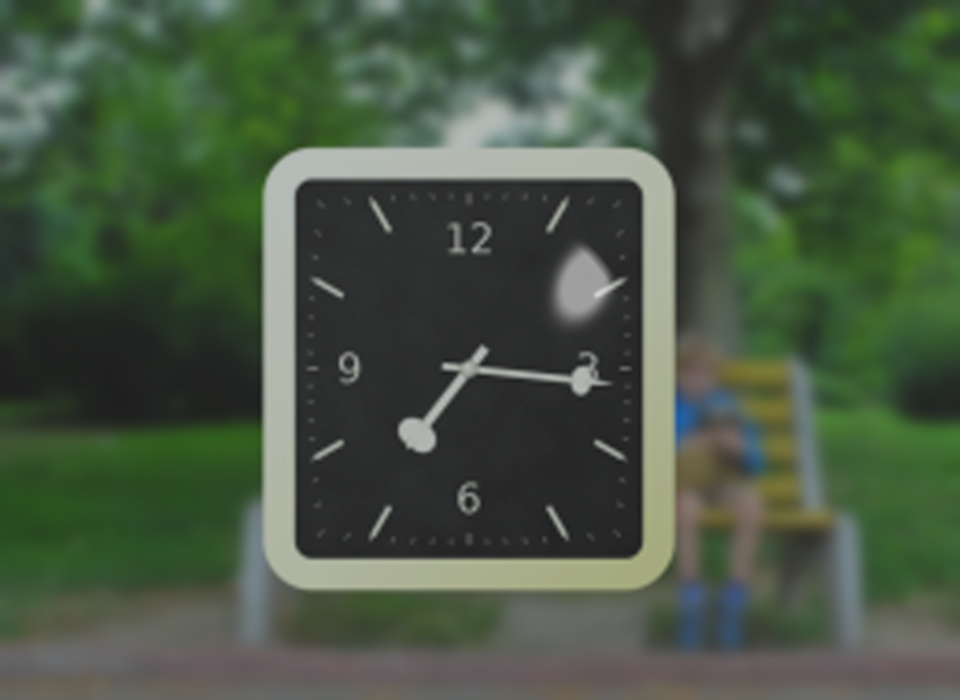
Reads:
h=7 m=16
